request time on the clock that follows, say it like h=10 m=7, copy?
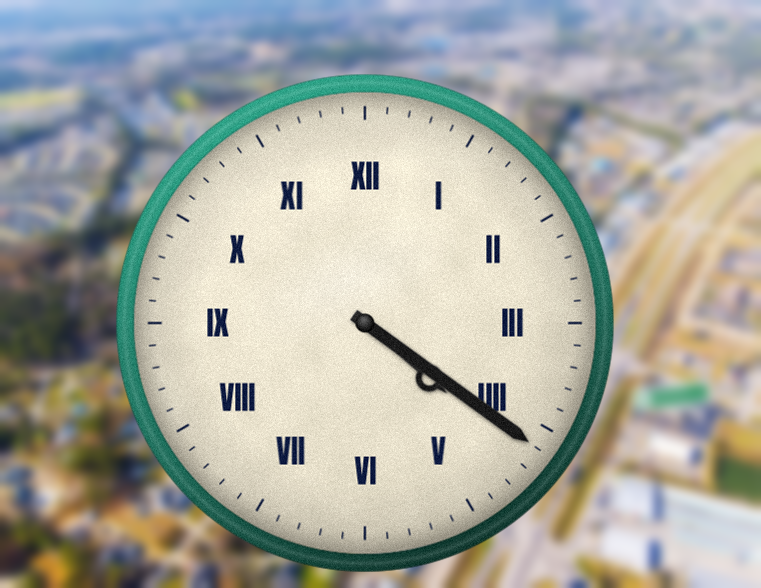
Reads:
h=4 m=21
